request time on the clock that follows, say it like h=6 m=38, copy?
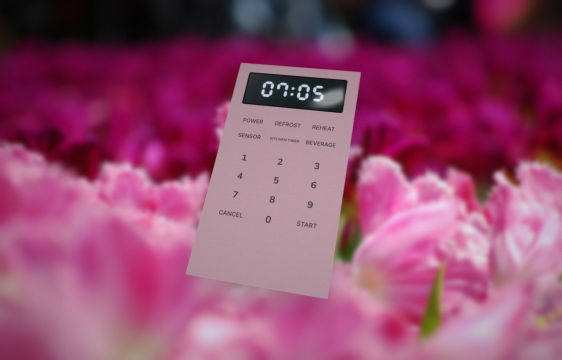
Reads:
h=7 m=5
